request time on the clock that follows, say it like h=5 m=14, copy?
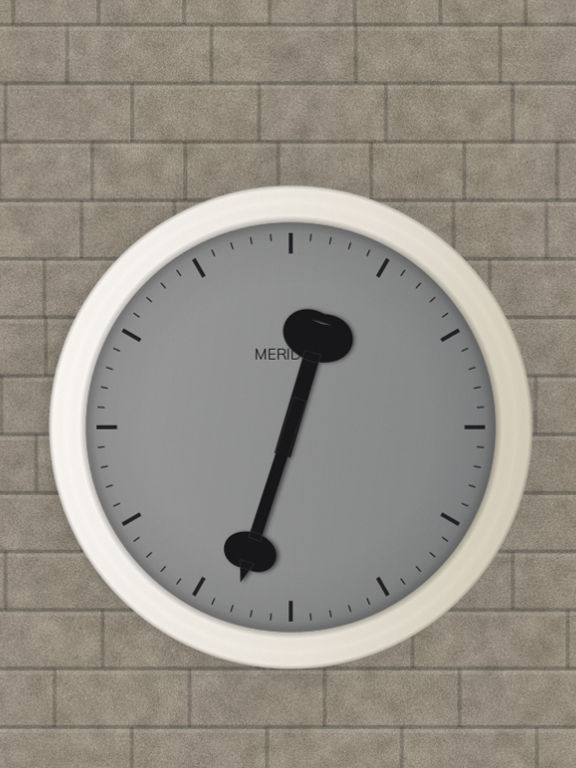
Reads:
h=12 m=33
